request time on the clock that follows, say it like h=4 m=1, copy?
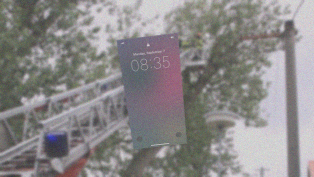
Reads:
h=8 m=35
